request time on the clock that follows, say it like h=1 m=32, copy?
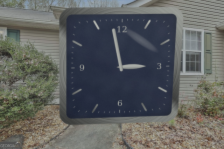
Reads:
h=2 m=58
